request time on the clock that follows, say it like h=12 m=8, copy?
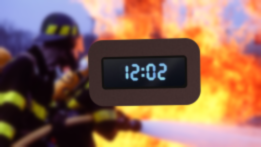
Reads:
h=12 m=2
